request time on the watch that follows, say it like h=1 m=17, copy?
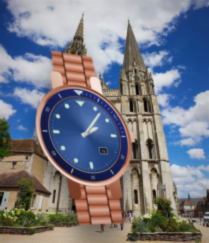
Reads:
h=2 m=7
